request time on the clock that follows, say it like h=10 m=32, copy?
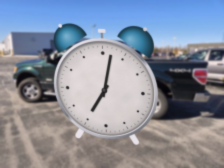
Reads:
h=7 m=2
